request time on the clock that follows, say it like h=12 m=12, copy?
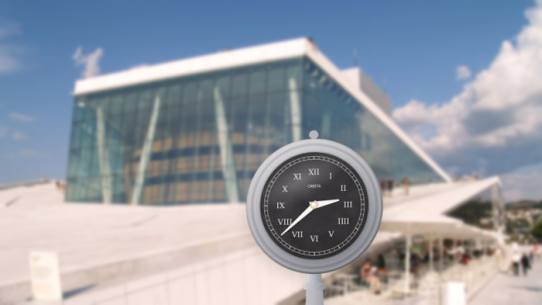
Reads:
h=2 m=38
